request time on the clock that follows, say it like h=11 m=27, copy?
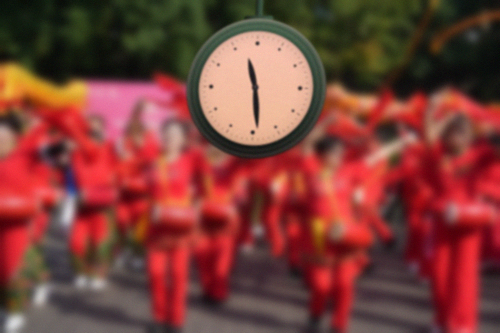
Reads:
h=11 m=29
